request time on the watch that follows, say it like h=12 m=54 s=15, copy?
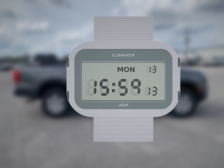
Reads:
h=15 m=59 s=13
